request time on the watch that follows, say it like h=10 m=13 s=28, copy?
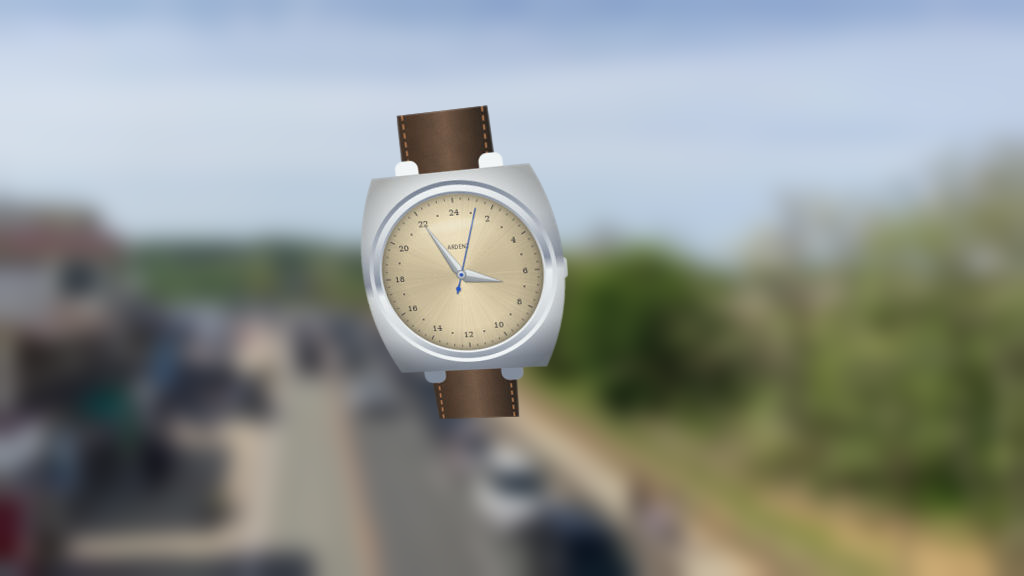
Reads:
h=6 m=55 s=3
